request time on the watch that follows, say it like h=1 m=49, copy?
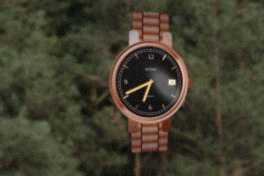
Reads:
h=6 m=41
